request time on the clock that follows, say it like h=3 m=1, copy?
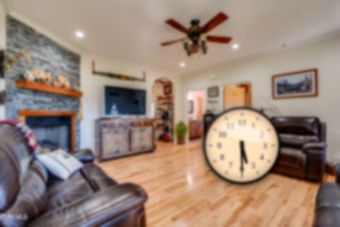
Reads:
h=5 m=30
